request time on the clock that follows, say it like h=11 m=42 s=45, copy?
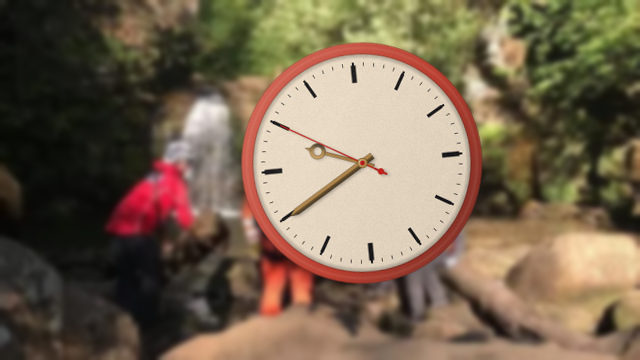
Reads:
h=9 m=39 s=50
